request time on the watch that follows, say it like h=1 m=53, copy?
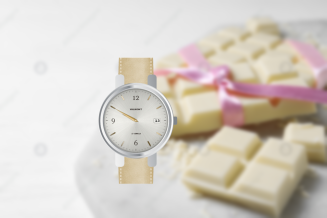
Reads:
h=9 m=50
